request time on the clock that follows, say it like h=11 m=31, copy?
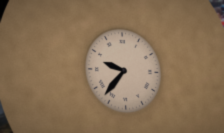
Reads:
h=9 m=37
